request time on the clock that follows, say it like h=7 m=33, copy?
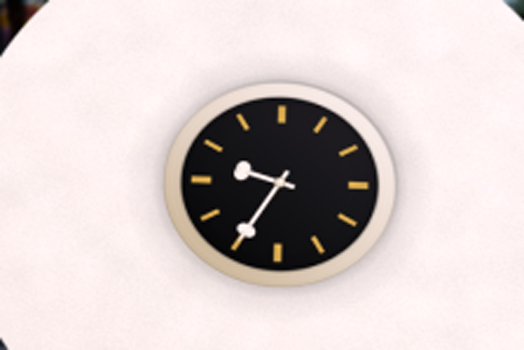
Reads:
h=9 m=35
